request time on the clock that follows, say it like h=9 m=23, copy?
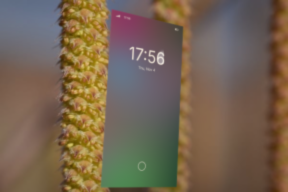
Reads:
h=17 m=56
